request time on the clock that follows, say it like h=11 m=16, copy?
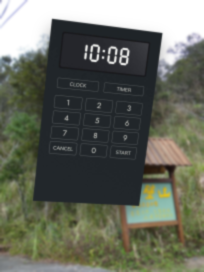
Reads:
h=10 m=8
